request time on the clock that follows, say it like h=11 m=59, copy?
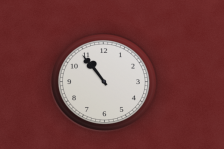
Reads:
h=10 m=54
